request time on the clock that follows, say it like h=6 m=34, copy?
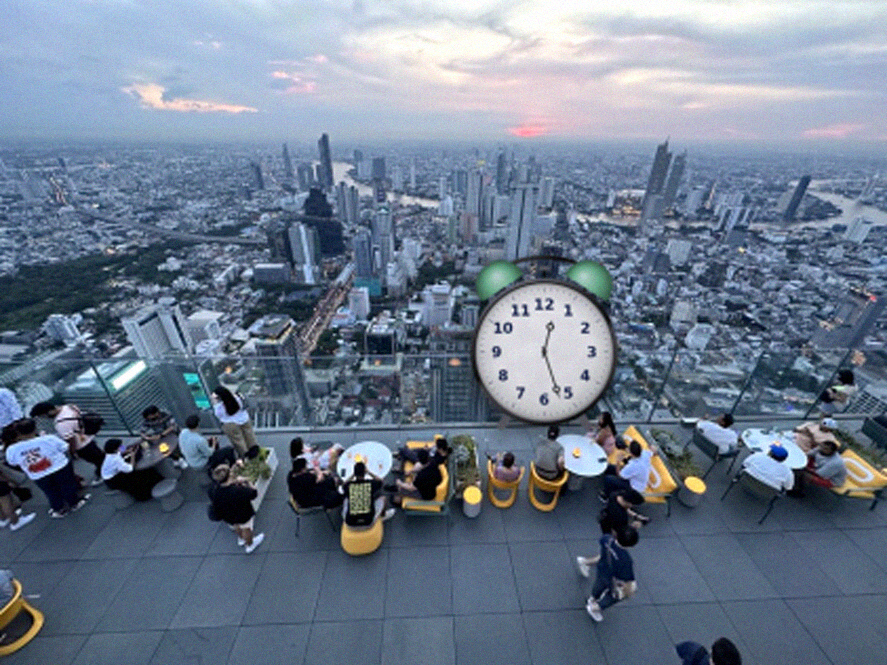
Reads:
h=12 m=27
